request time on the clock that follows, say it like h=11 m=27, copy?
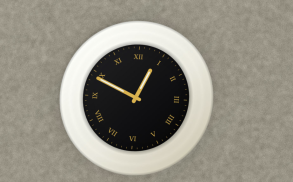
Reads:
h=12 m=49
